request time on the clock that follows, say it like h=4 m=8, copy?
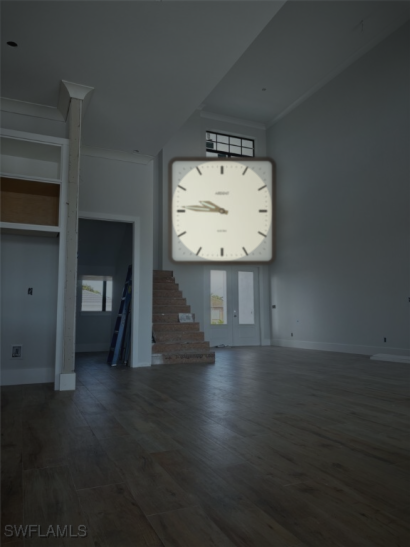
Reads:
h=9 m=46
